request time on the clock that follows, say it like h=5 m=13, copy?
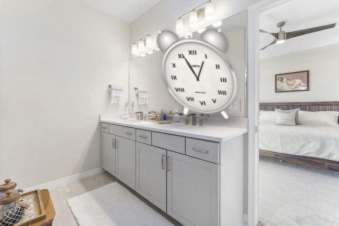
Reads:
h=12 m=56
